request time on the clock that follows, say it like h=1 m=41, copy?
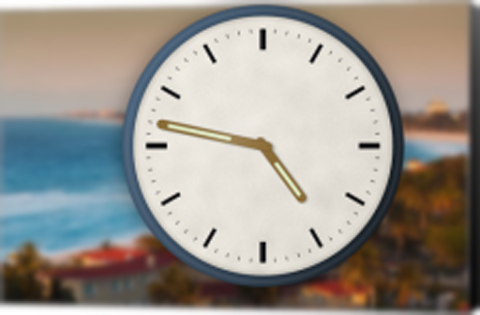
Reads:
h=4 m=47
